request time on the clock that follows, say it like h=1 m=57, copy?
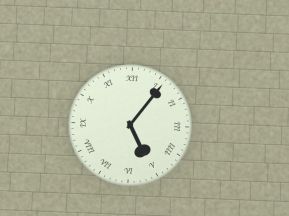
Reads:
h=5 m=6
